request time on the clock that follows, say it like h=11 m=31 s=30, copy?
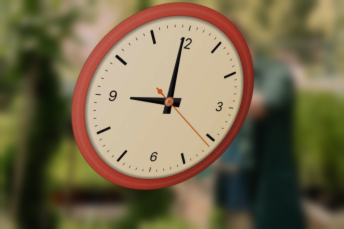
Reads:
h=8 m=59 s=21
